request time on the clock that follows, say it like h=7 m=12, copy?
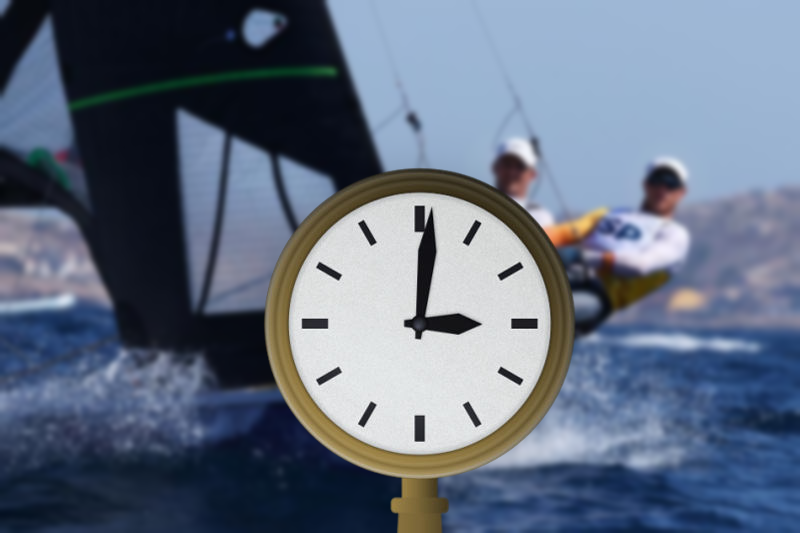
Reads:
h=3 m=1
